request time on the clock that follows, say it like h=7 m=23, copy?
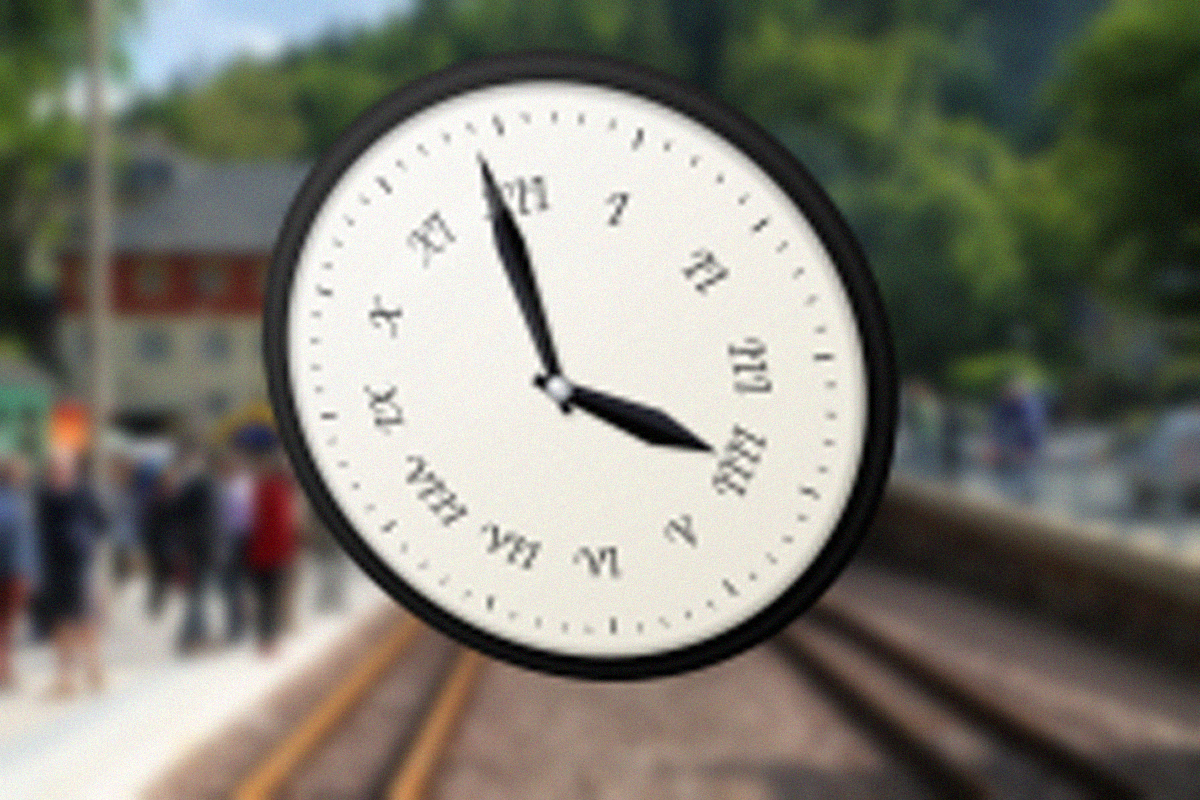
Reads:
h=3 m=59
